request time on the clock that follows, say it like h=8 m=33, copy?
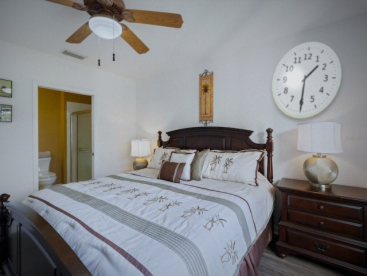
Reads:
h=1 m=30
